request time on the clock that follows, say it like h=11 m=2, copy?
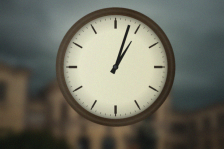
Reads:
h=1 m=3
